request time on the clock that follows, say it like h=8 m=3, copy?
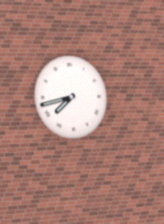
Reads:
h=7 m=43
